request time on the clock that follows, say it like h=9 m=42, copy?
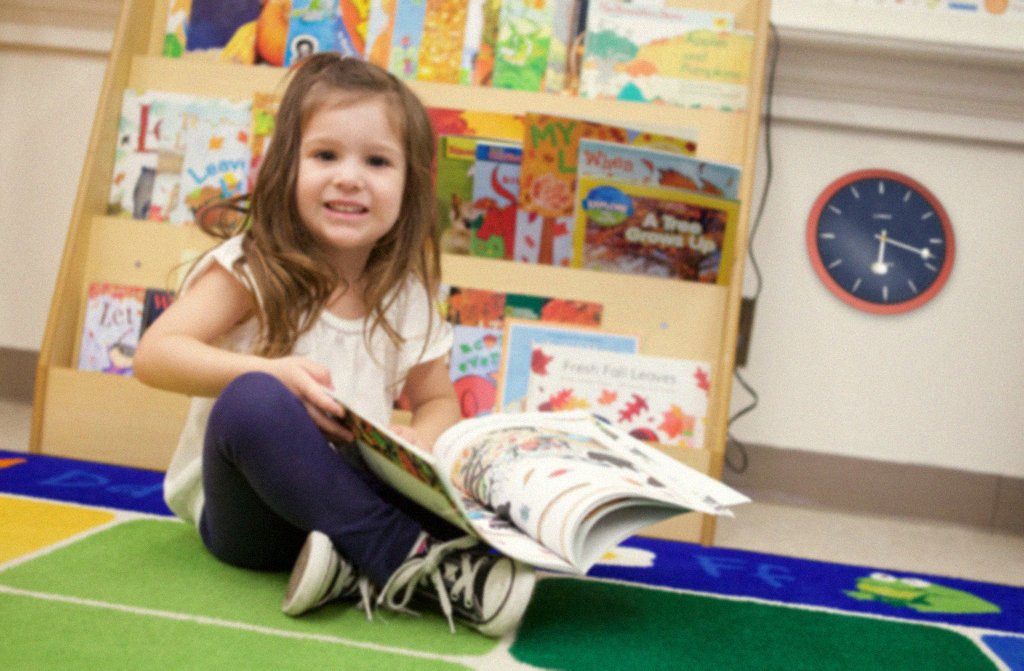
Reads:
h=6 m=18
